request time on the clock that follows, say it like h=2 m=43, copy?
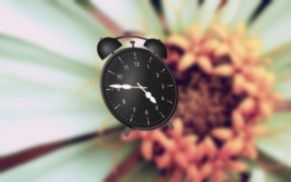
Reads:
h=4 m=46
